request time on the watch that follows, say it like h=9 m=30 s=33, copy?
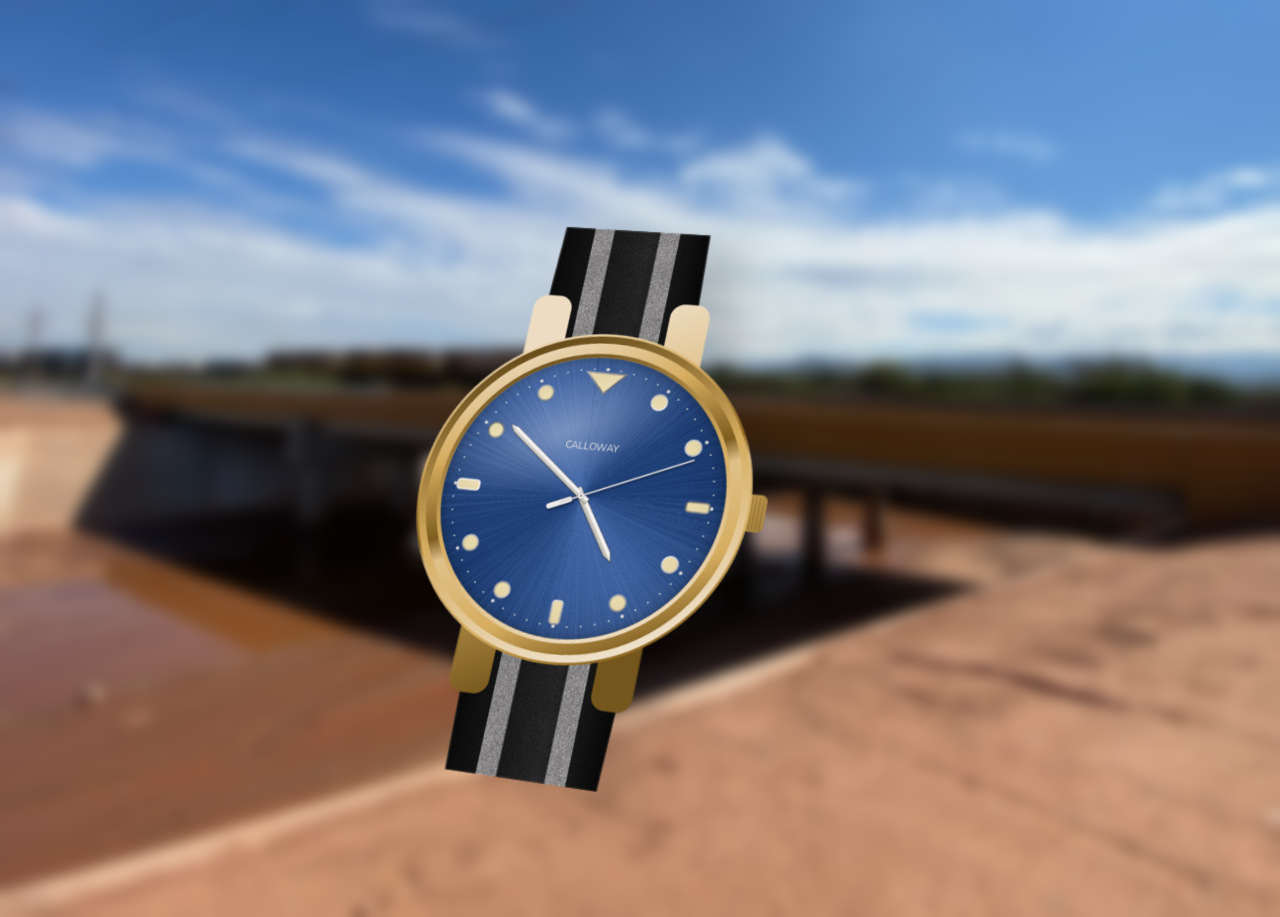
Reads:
h=4 m=51 s=11
